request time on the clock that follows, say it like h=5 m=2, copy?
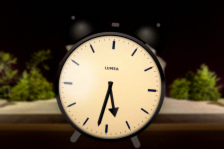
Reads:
h=5 m=32
